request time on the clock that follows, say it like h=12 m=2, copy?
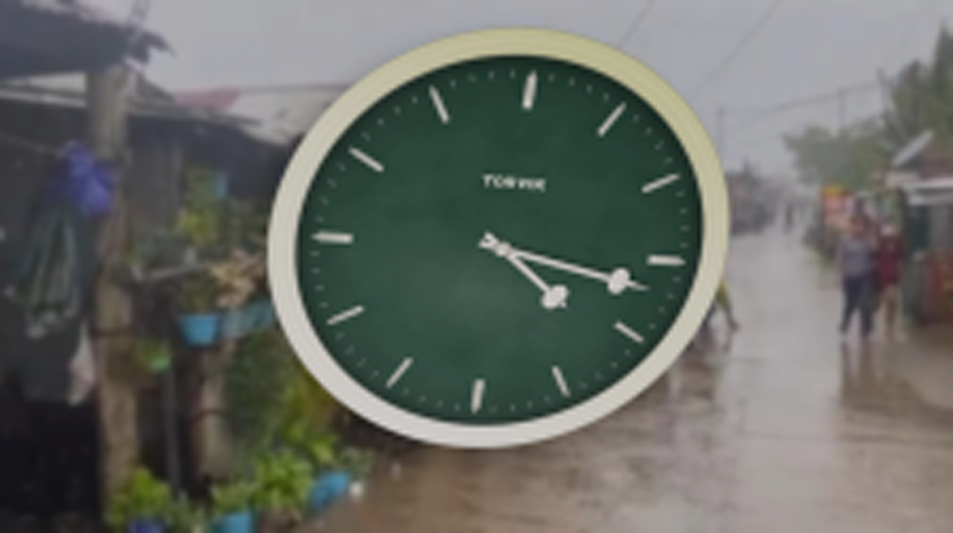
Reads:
h=4 m=17
